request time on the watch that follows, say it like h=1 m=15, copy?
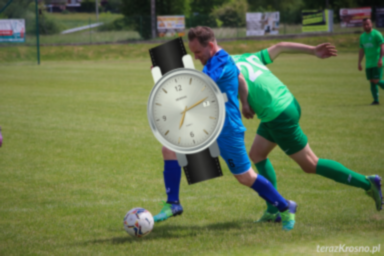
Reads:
h=7 m=13
